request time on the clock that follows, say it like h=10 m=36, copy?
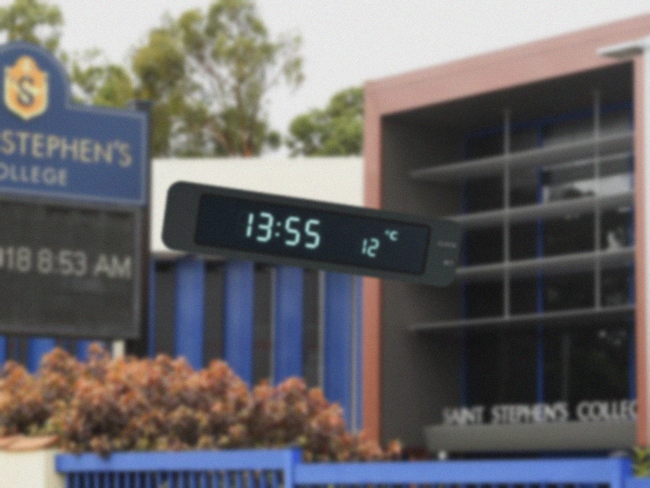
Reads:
h=13 m=55
